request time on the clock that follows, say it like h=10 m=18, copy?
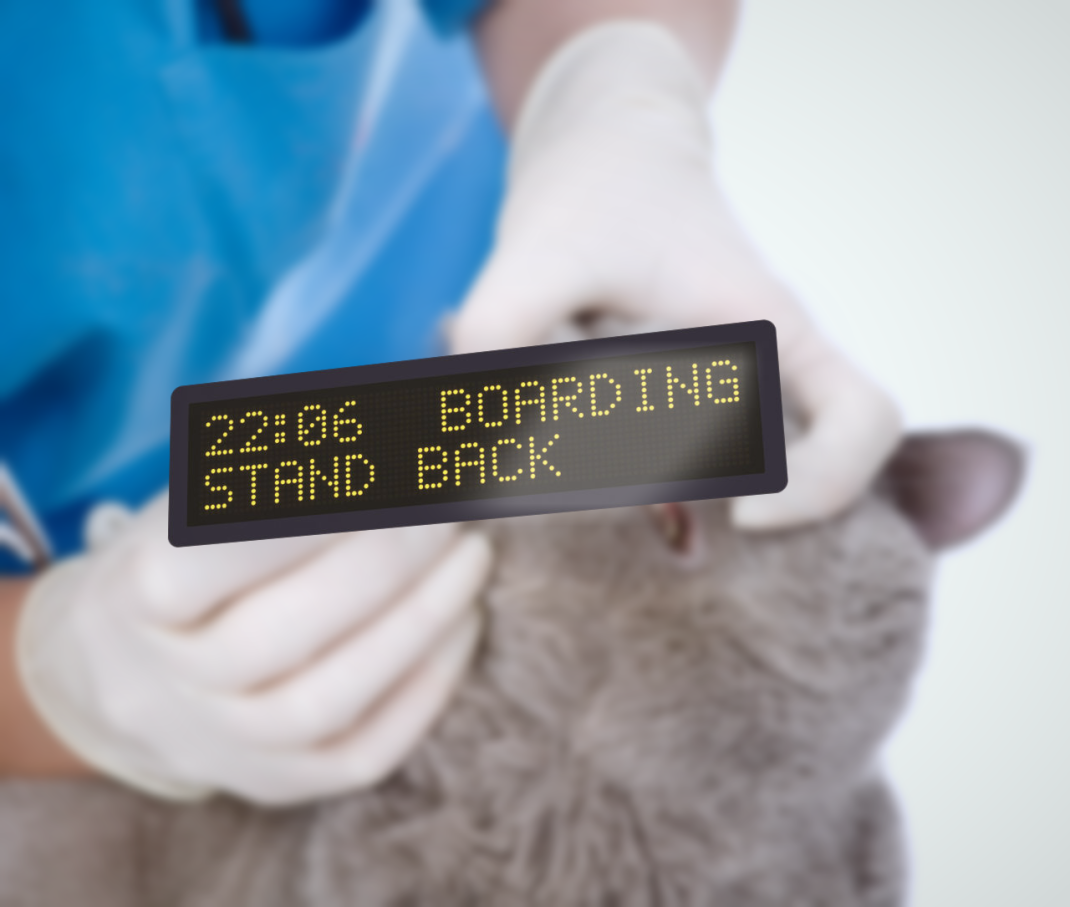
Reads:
h=22 m=6
